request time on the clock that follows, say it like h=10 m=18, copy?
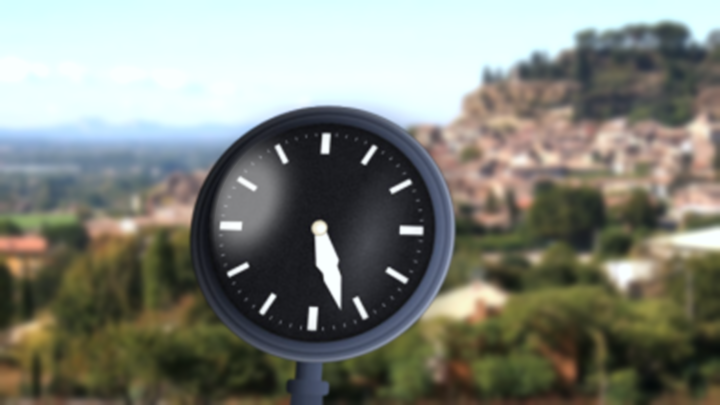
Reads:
h=5 m=27
